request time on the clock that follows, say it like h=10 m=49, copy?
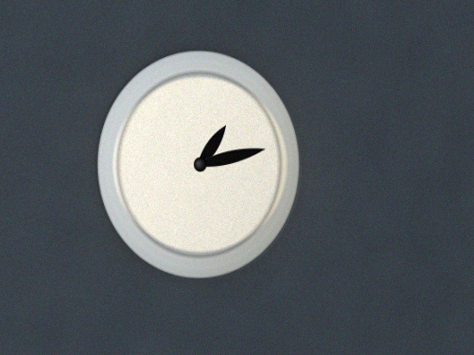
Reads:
h=1 m=13
